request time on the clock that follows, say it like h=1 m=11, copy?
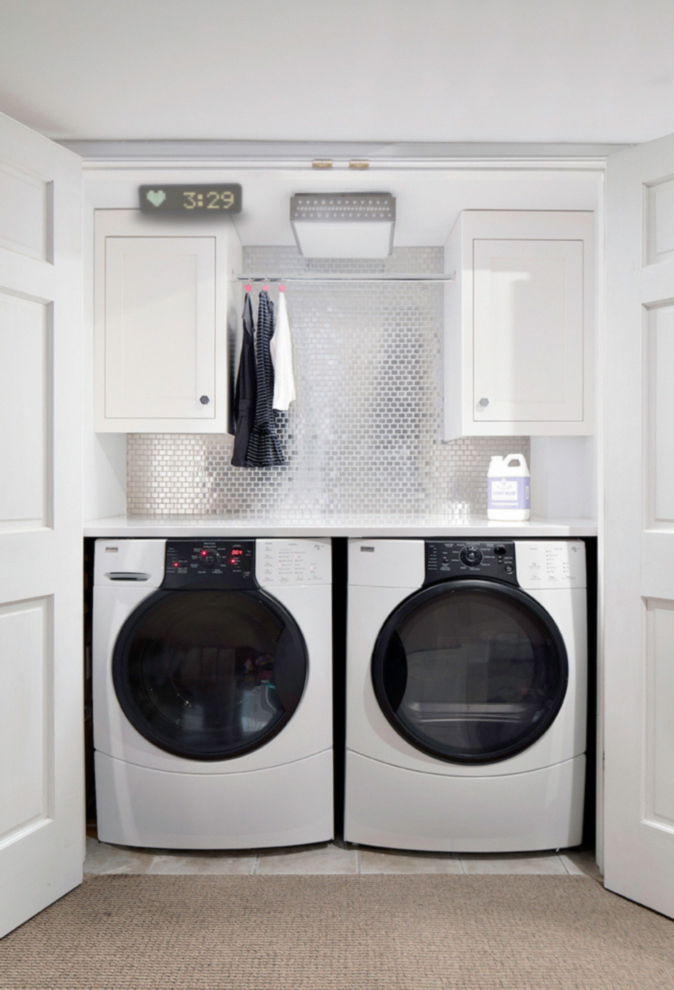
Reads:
h=3 m=29
